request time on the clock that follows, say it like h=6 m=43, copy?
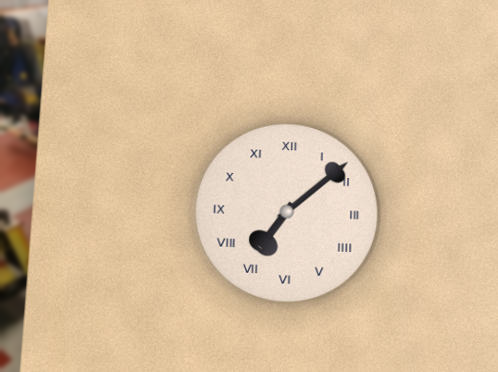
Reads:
h=7 m=8
